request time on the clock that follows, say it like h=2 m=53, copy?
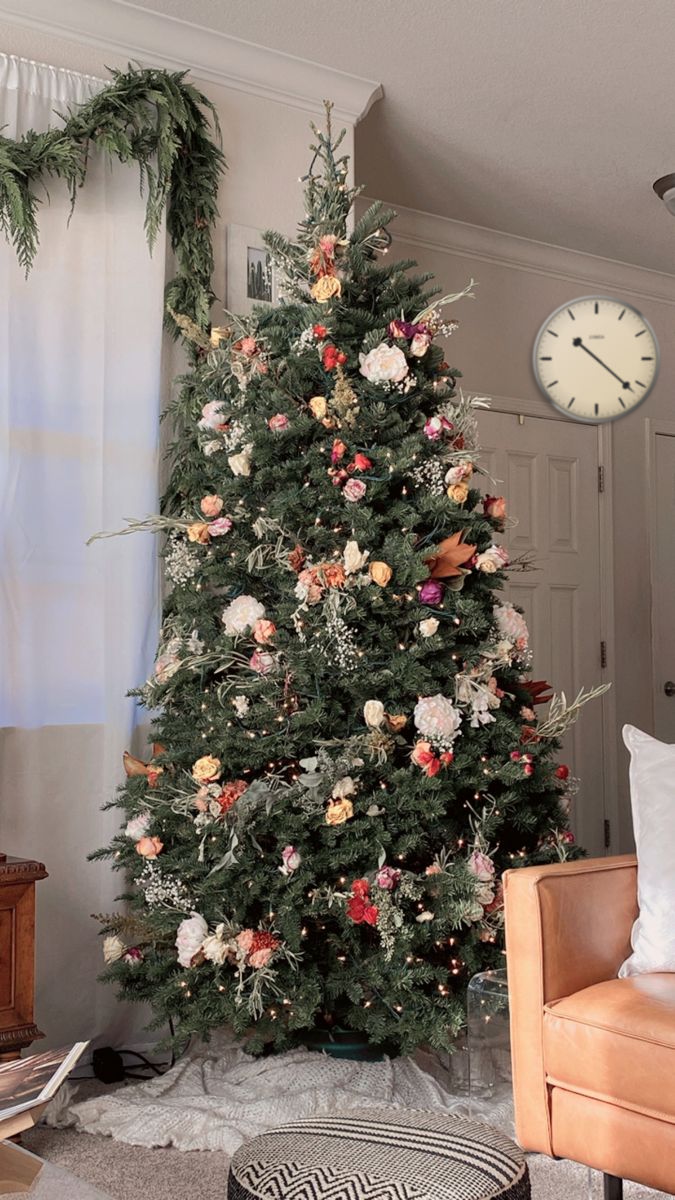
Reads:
h=10 m=22
